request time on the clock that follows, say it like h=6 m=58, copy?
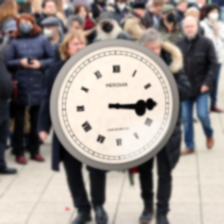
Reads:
h=3 m=15
